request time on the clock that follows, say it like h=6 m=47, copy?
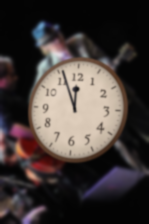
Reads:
h=11 m=56
